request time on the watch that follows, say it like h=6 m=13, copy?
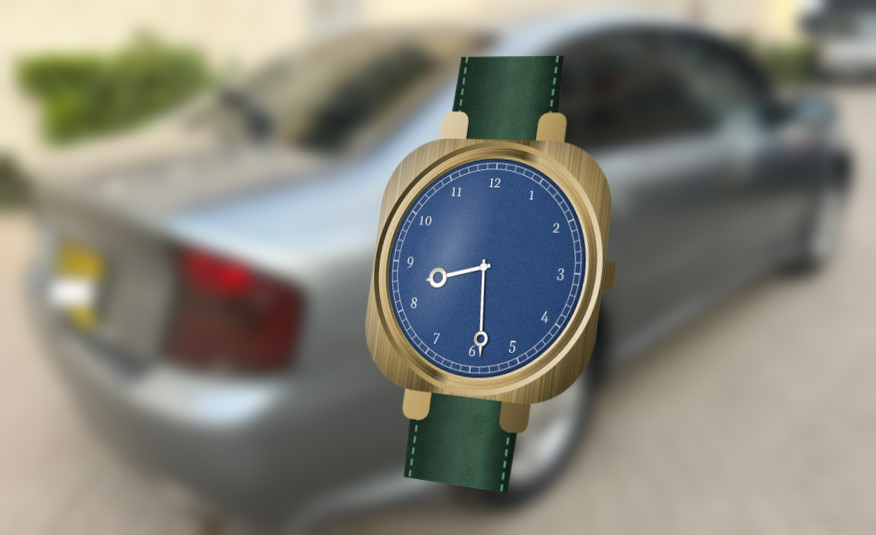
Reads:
h=8 m=29
